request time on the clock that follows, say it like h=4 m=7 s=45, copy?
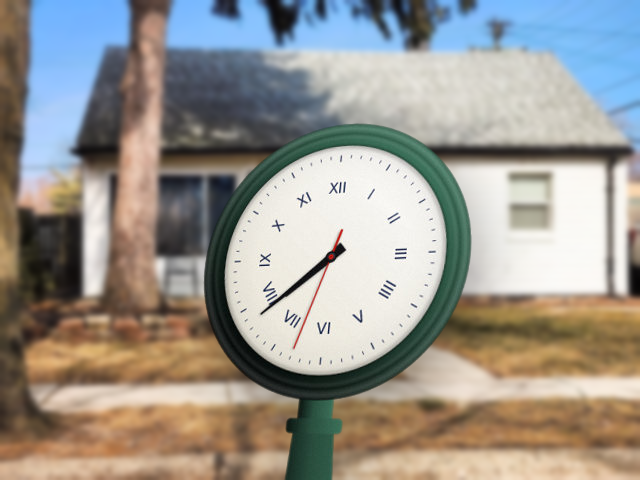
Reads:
h=7 m=38 s=33
